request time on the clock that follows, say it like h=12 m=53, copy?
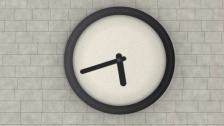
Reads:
h=5 m=42
